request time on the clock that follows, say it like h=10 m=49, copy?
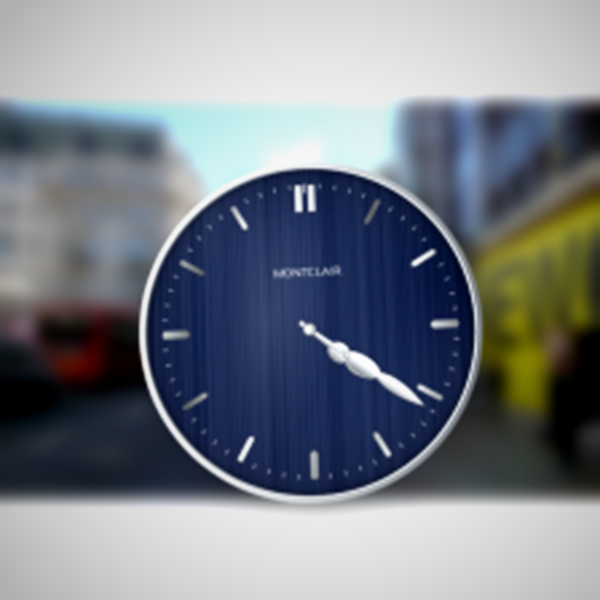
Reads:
h=4 m=21
